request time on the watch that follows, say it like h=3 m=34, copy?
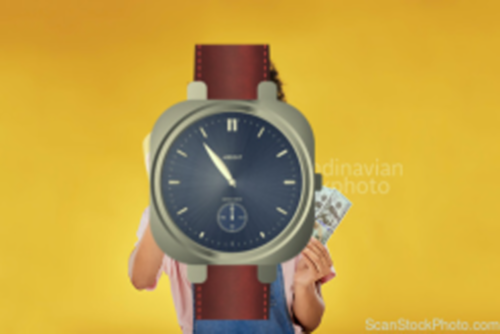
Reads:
h=10 m=54
